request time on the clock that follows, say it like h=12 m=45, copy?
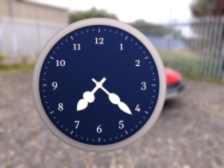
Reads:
h=7 m=22
